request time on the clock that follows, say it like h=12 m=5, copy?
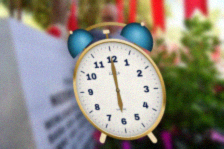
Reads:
h=6 m=0
